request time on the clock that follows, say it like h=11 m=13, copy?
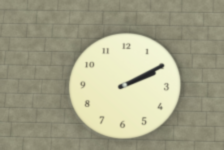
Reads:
h=2 m=10
